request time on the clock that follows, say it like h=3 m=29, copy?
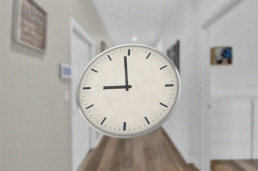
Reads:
h=8 m=59
